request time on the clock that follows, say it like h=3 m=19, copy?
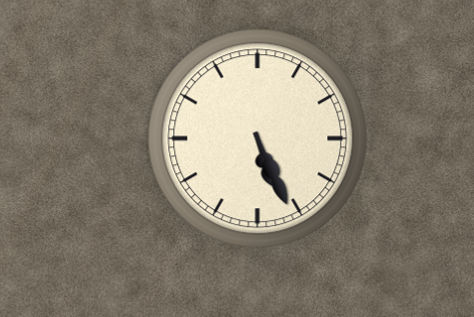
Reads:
h=5 m=26
